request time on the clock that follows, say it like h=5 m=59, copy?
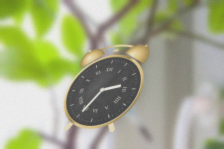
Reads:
h=2 m=35
